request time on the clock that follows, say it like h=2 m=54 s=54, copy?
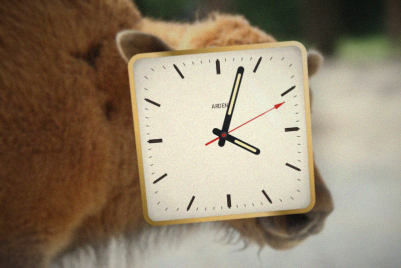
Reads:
h=4 m=3 s=11
